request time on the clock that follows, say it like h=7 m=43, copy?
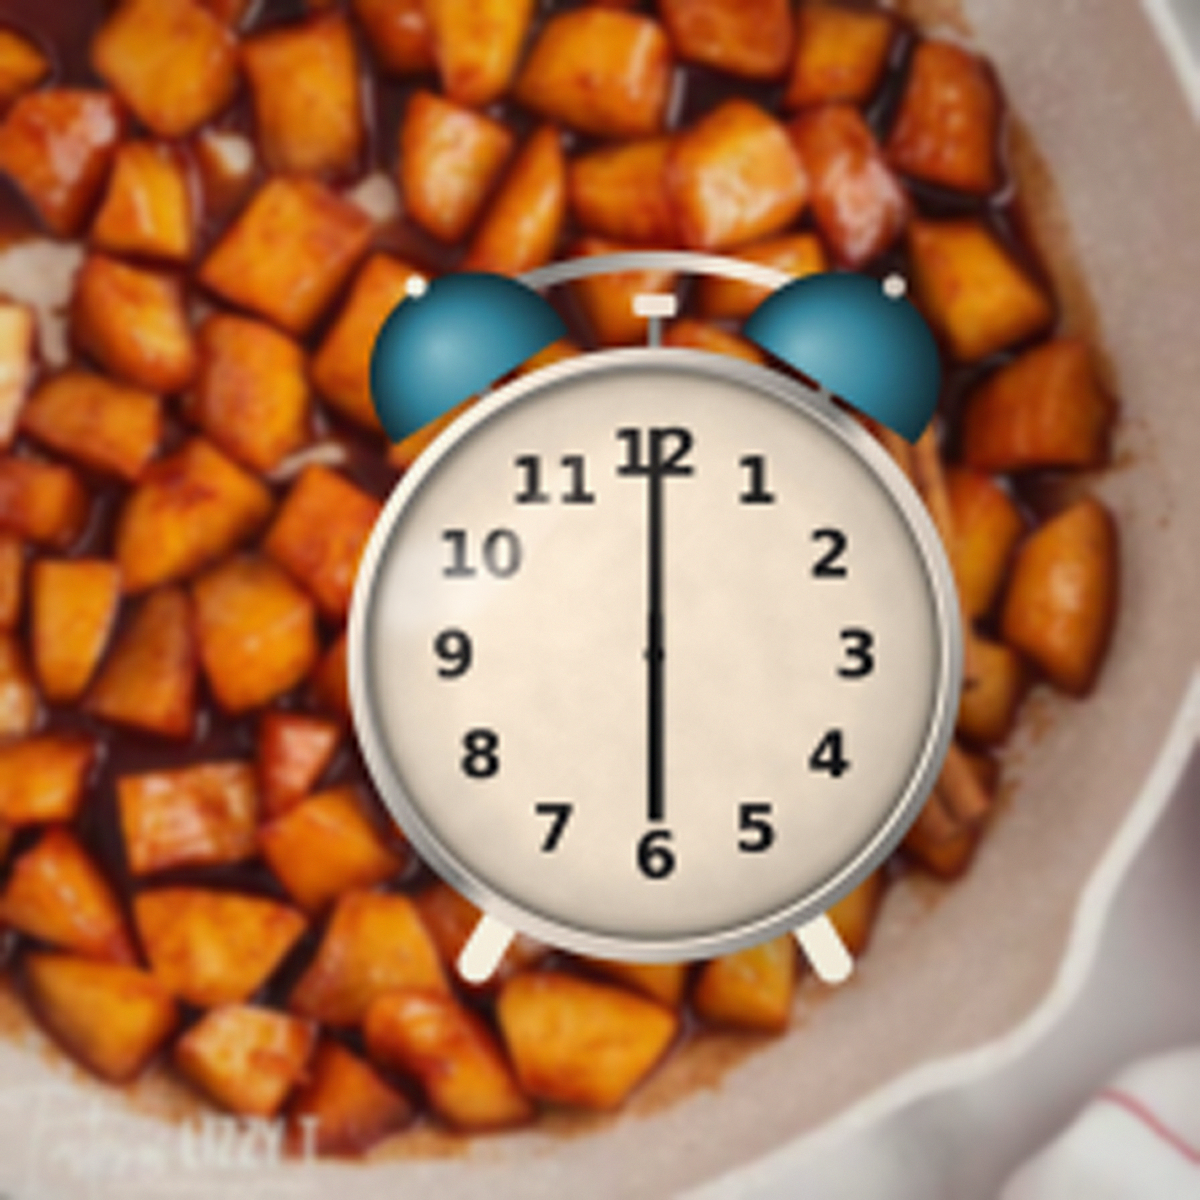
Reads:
h=6 m=0
